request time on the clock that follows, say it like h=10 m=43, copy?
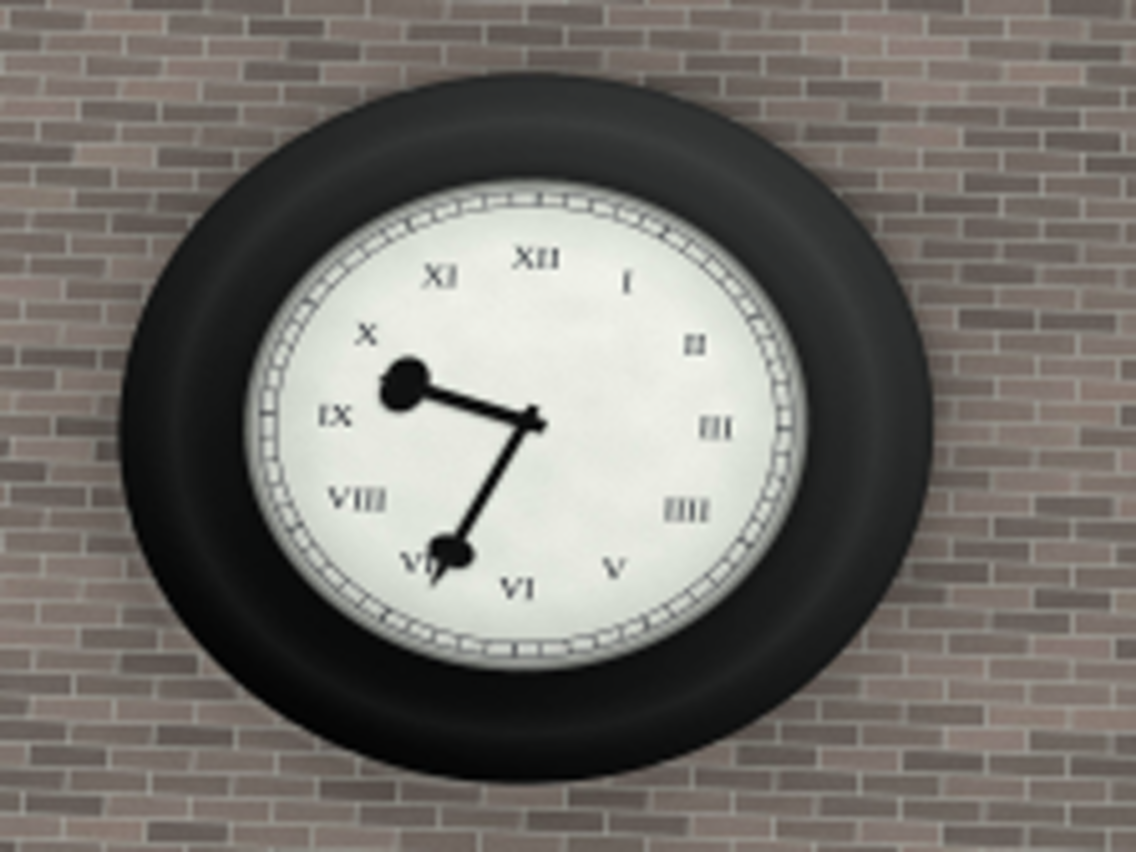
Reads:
h=9 m=34
